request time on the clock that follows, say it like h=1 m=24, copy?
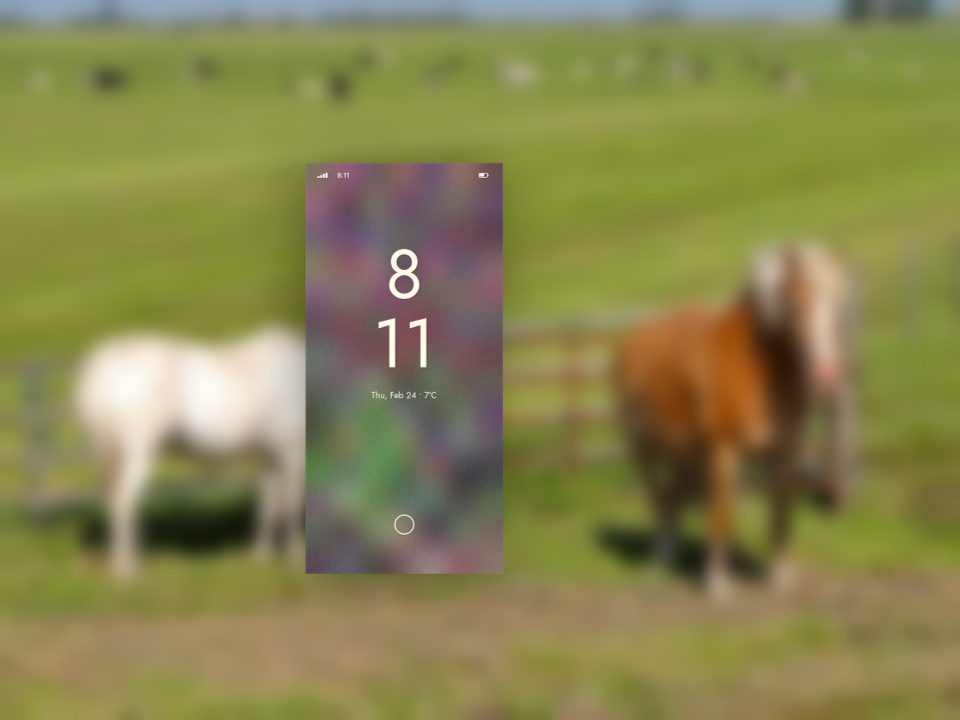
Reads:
h=8 m=11
